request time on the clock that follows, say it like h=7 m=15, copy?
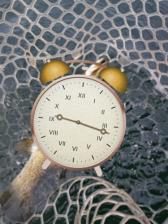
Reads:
h=9 m=17
